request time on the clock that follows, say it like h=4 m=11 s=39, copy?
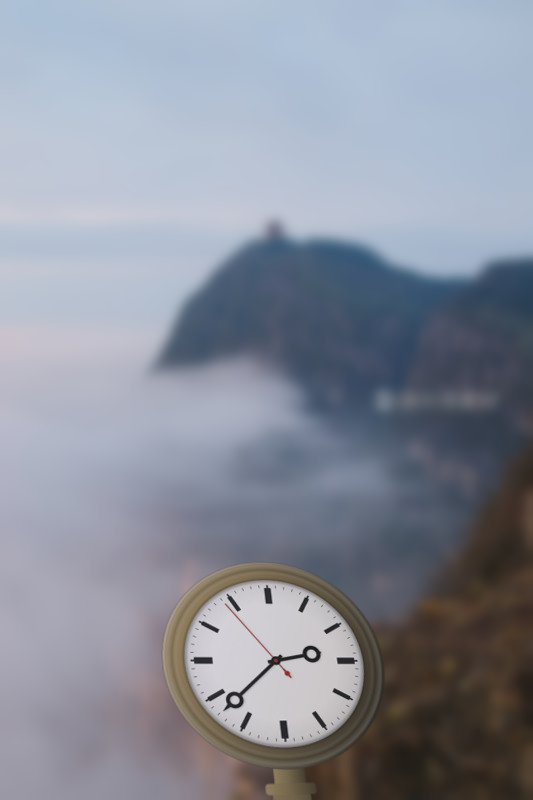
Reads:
h=2 m=37 s=54
